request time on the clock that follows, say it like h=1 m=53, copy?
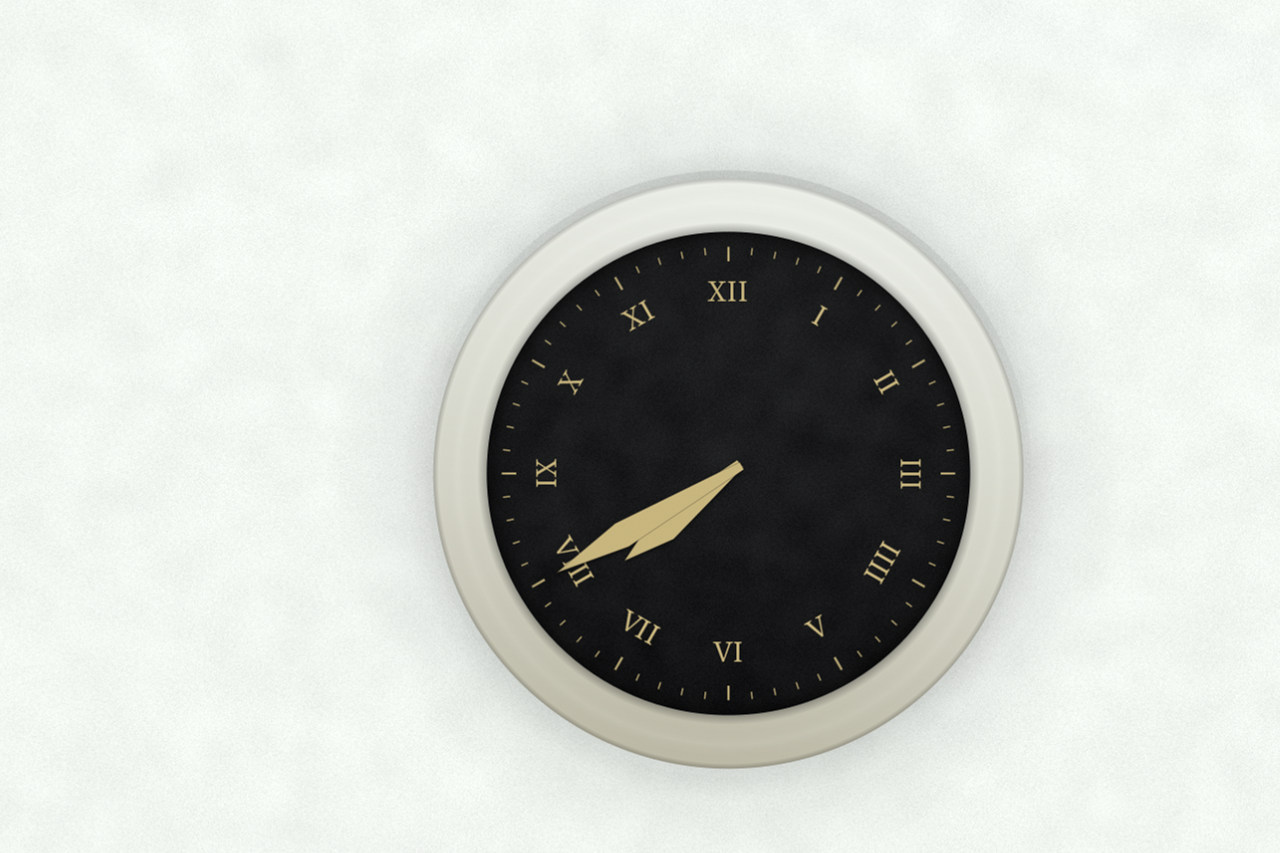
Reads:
h=7 m=40
